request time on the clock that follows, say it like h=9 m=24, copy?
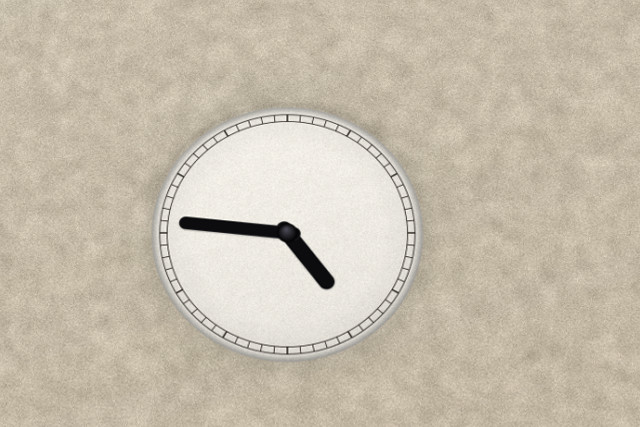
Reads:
h=4 m=46
